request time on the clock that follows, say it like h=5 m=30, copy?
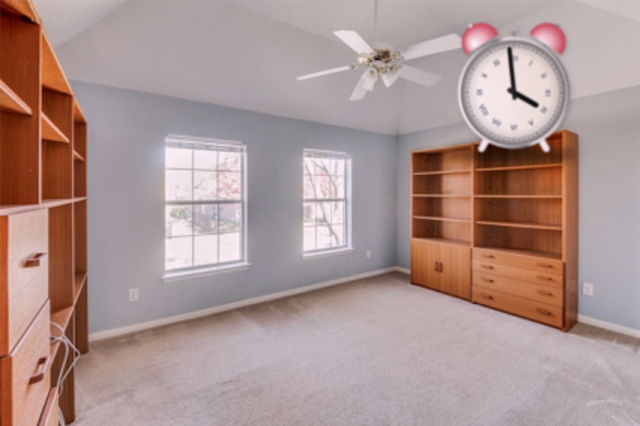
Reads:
h=3 m=59
